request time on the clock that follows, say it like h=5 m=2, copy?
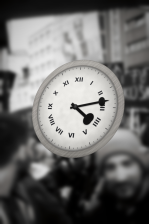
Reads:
h=4 m=13
